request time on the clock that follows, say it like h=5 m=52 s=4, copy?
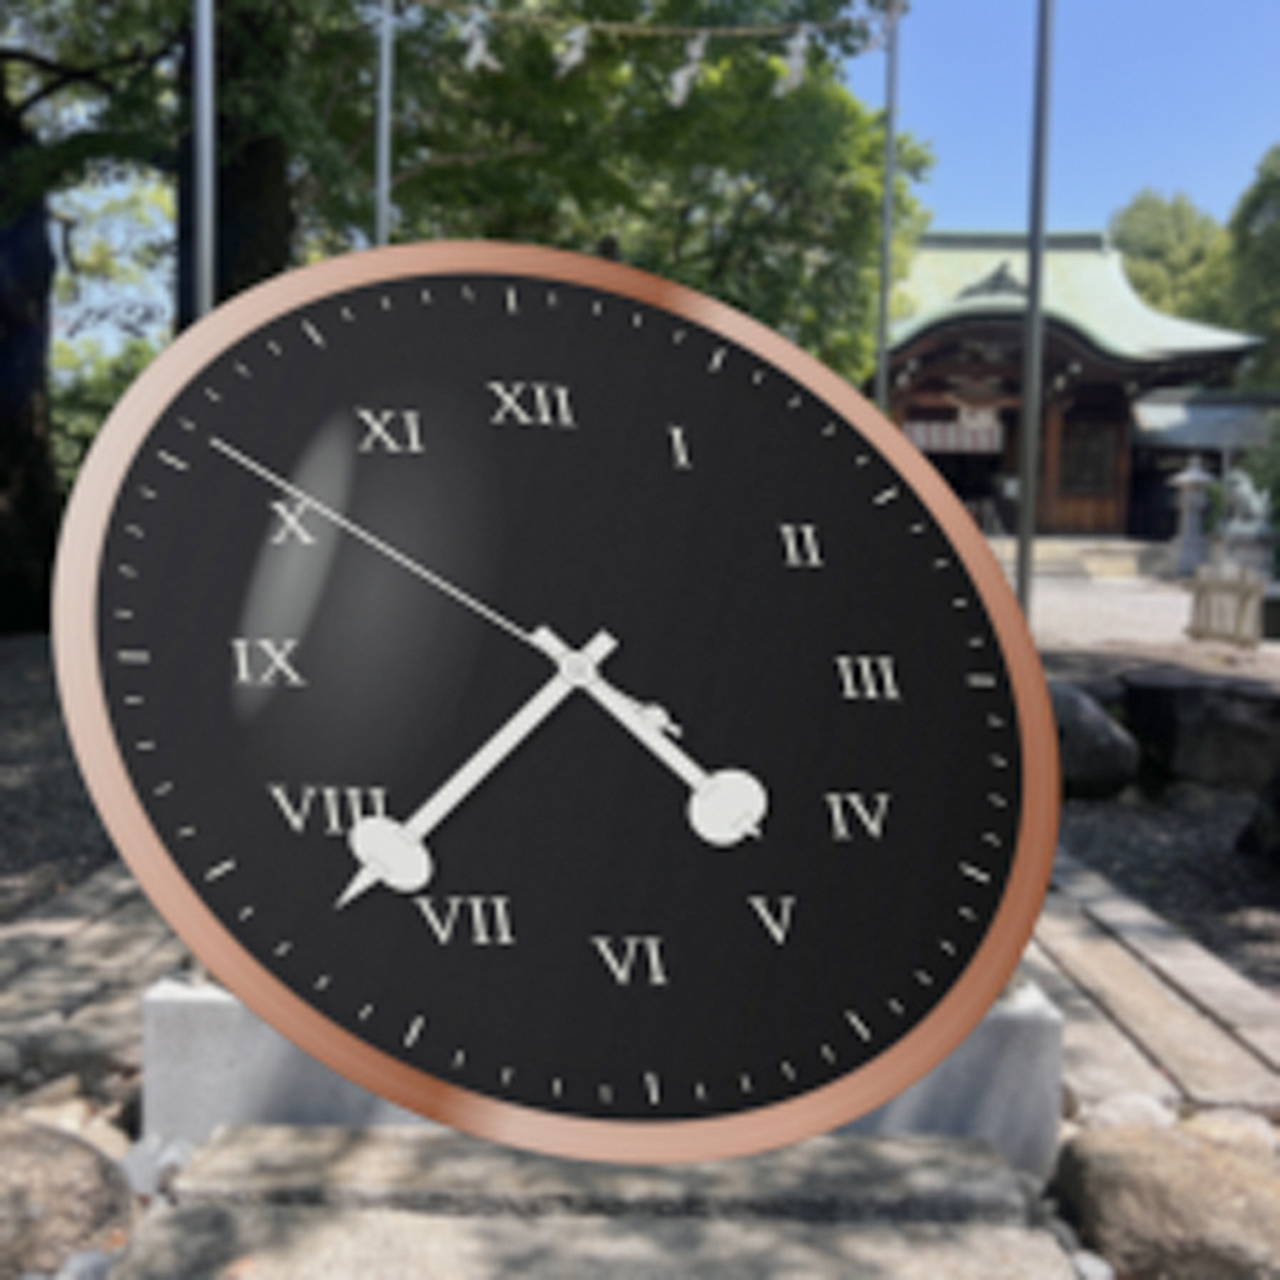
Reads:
h=4 m=37 s=51
